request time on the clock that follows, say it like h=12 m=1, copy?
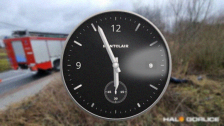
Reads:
h=5 m=56
